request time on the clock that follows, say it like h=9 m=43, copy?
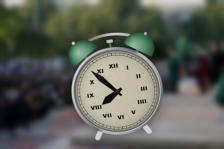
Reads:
h=7 m=53
